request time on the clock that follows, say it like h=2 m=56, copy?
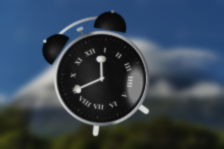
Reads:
h=12 m=45
